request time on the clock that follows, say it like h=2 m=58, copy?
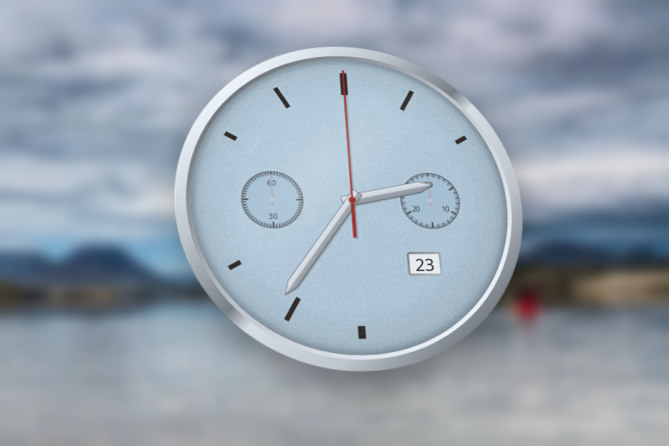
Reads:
h=2 m=36
